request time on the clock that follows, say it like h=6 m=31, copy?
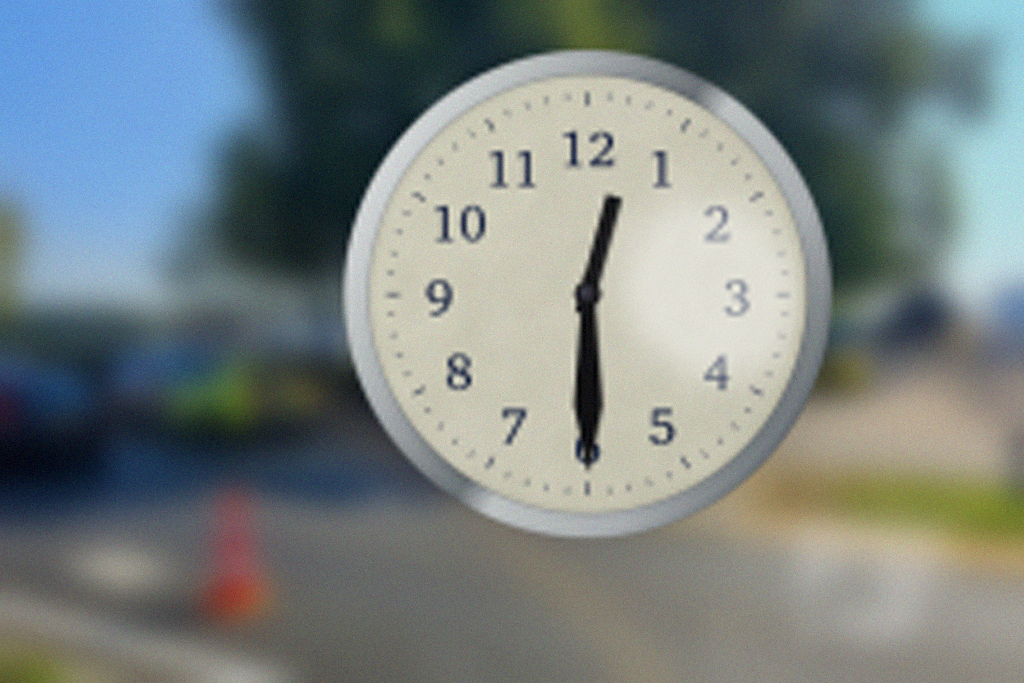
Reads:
h=12 m=30
